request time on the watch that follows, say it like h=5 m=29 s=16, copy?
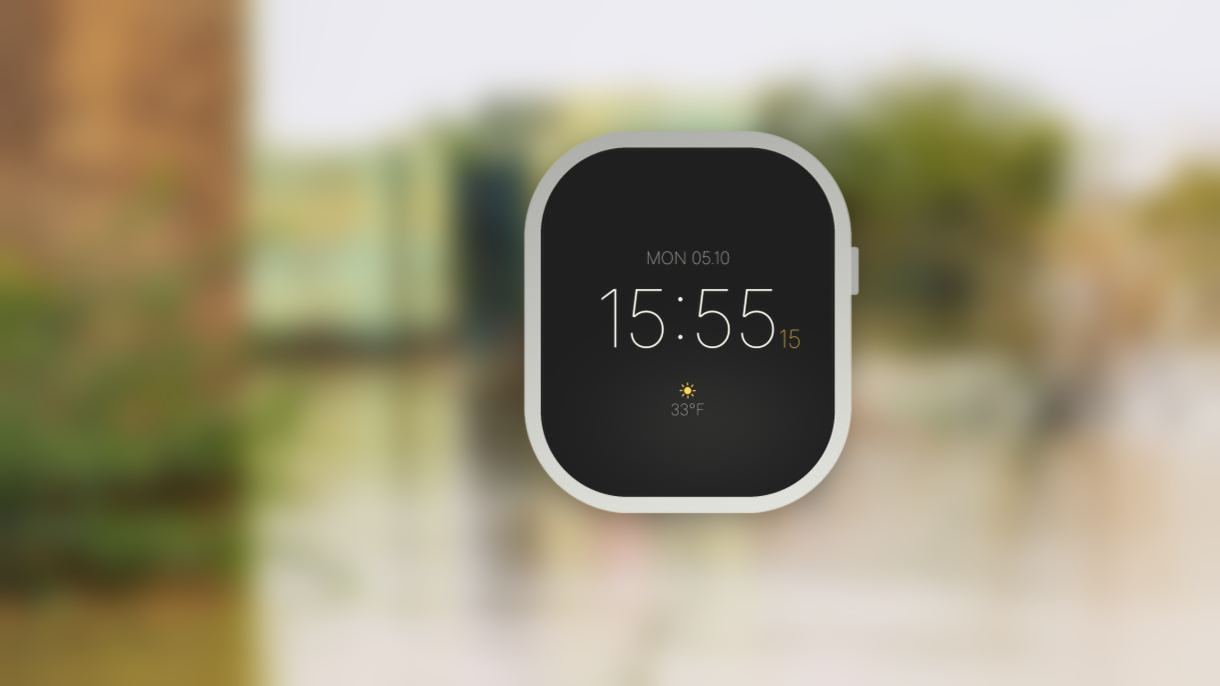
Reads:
h=15 m=55 s=15
